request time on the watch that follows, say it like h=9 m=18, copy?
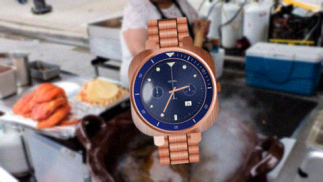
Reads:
h=2 m=35
